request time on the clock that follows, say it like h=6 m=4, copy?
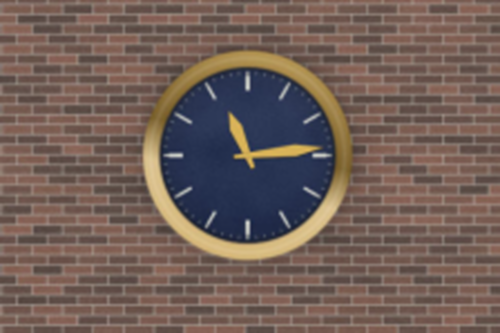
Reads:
h=11 m=14
